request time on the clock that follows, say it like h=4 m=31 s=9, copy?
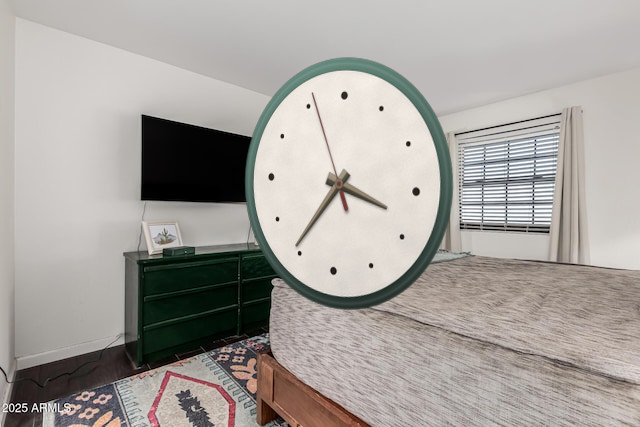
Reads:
h=3 m=35 s=56
